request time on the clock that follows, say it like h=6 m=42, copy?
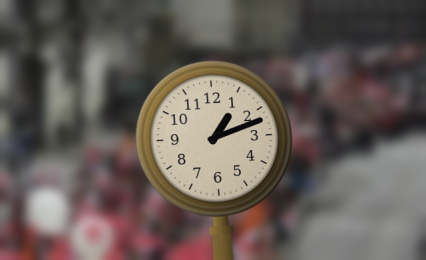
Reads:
h=1 m=12
